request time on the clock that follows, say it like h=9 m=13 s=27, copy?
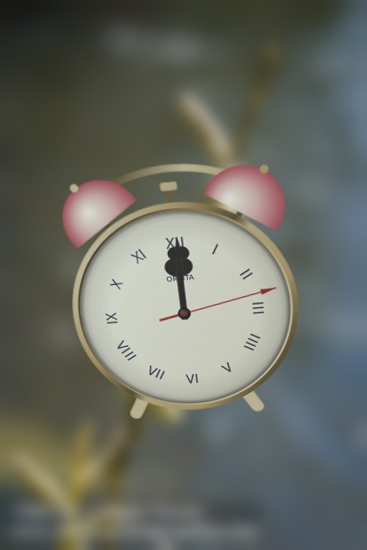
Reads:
h=12 m=0 s=13
